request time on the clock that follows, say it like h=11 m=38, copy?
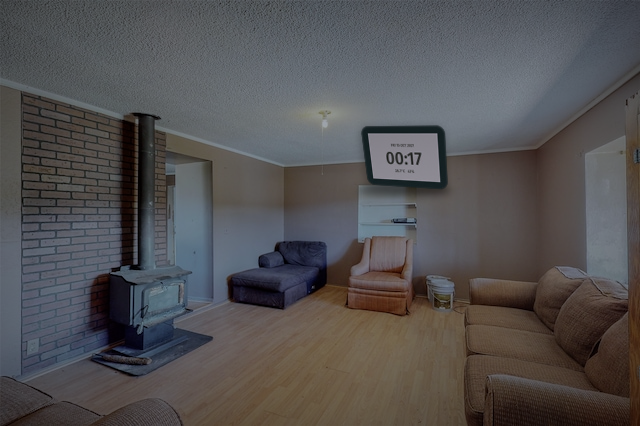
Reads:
h=0 m=17
